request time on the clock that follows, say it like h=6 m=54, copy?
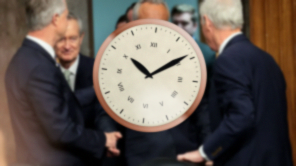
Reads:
h=10 m=9
